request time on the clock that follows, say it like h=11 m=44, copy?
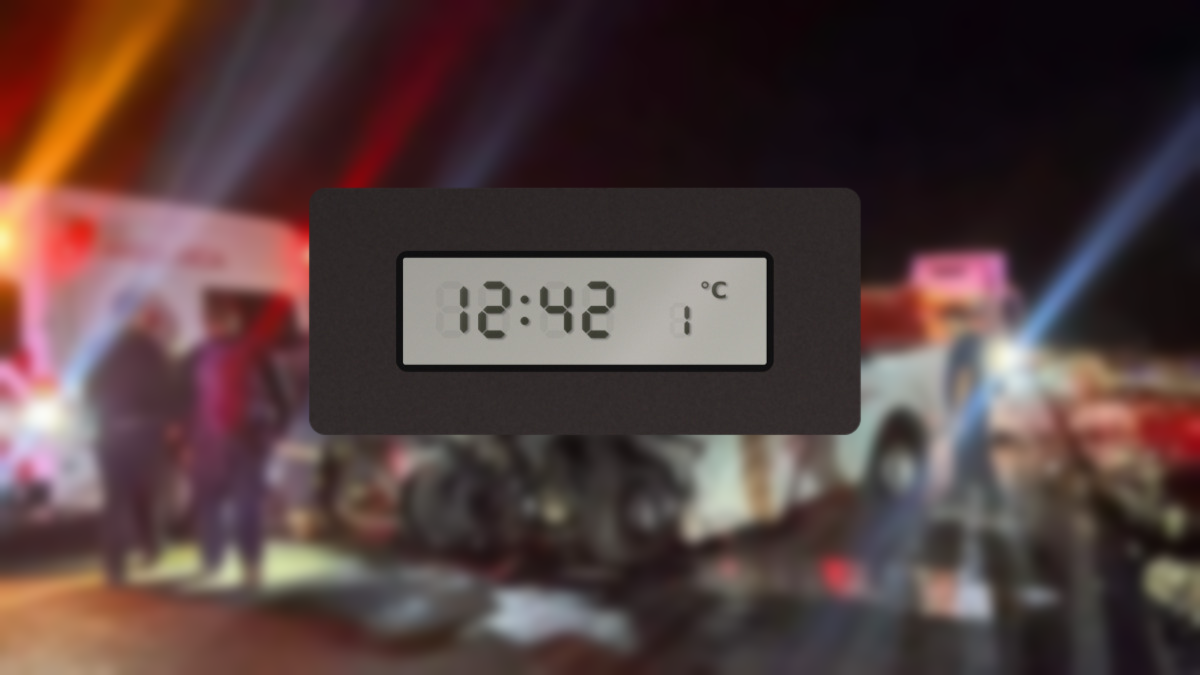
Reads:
h=12 m=42
